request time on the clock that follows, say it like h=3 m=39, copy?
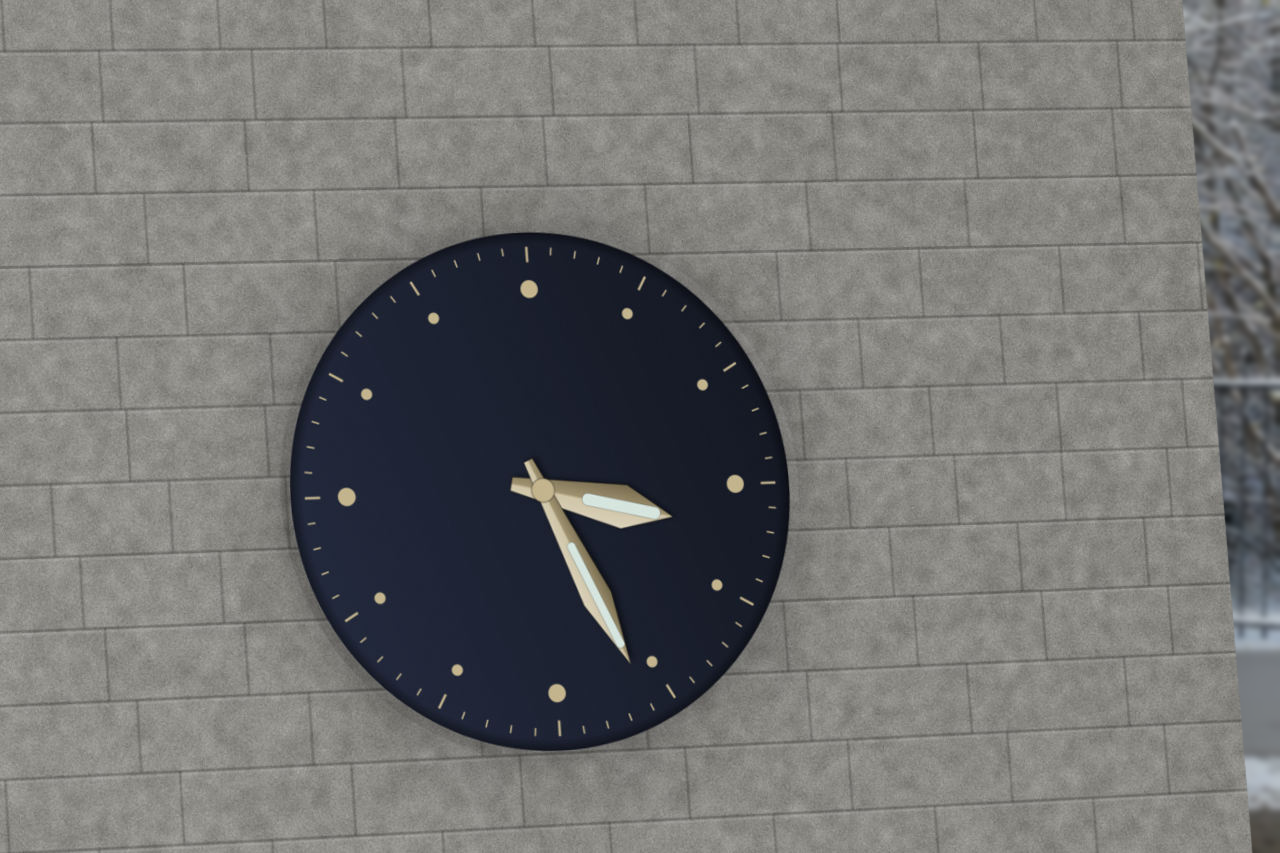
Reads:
h=3 m=26
